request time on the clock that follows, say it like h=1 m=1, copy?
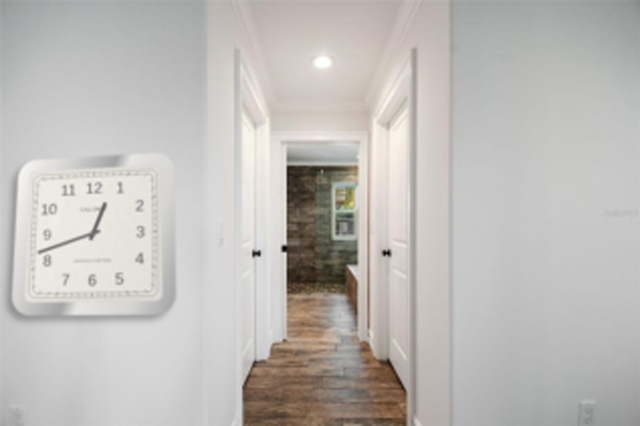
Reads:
h=12 m=42
